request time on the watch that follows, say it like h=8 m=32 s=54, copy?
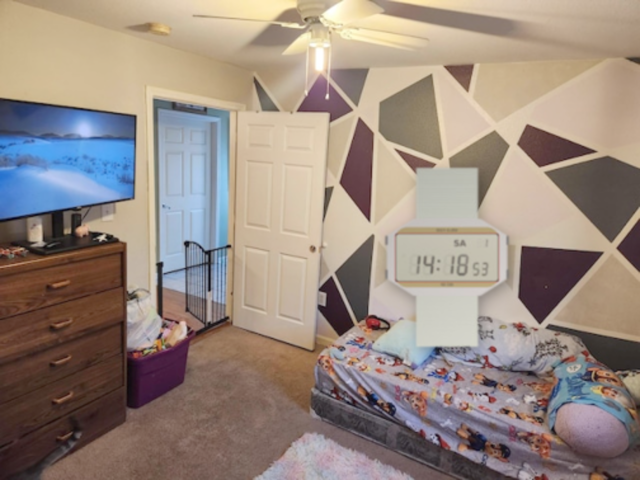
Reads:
h=14 m=18 s=53
